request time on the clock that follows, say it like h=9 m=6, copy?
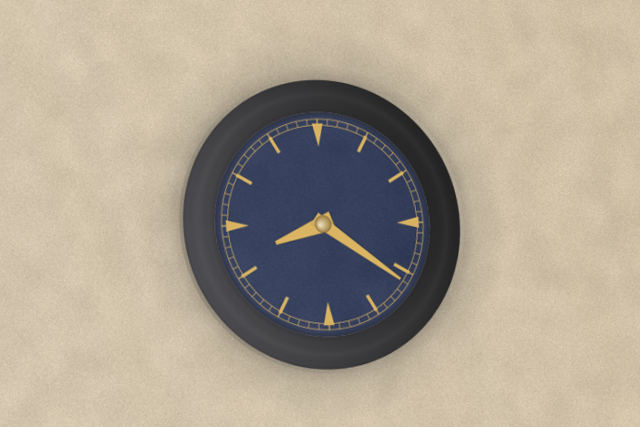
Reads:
h=8 m=21
